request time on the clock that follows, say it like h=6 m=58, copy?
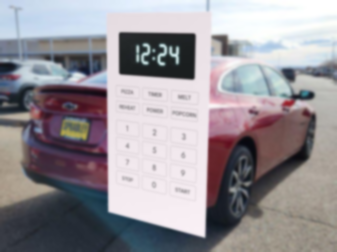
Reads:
h=12 m=24
